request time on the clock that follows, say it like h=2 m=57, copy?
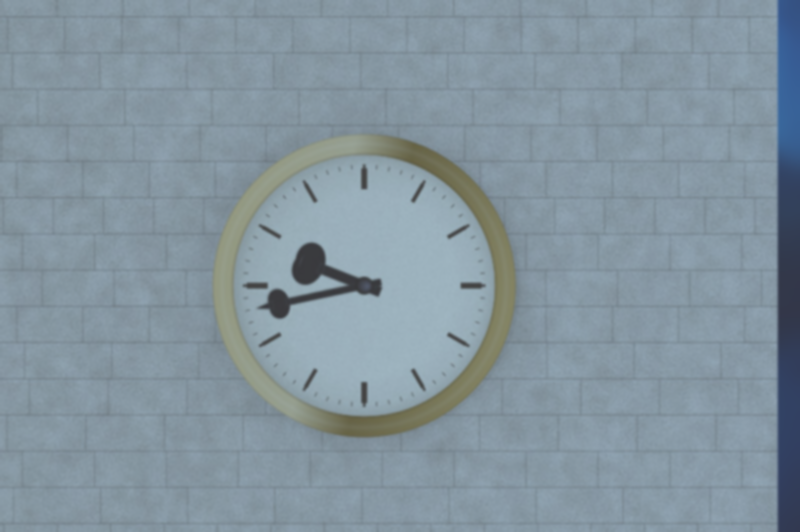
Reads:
h=9 m=43
